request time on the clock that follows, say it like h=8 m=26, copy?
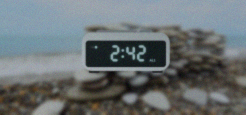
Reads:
h=2 m=42
